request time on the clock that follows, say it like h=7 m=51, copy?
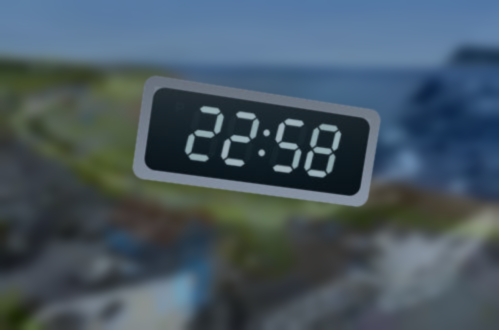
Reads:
h=22 m=58
